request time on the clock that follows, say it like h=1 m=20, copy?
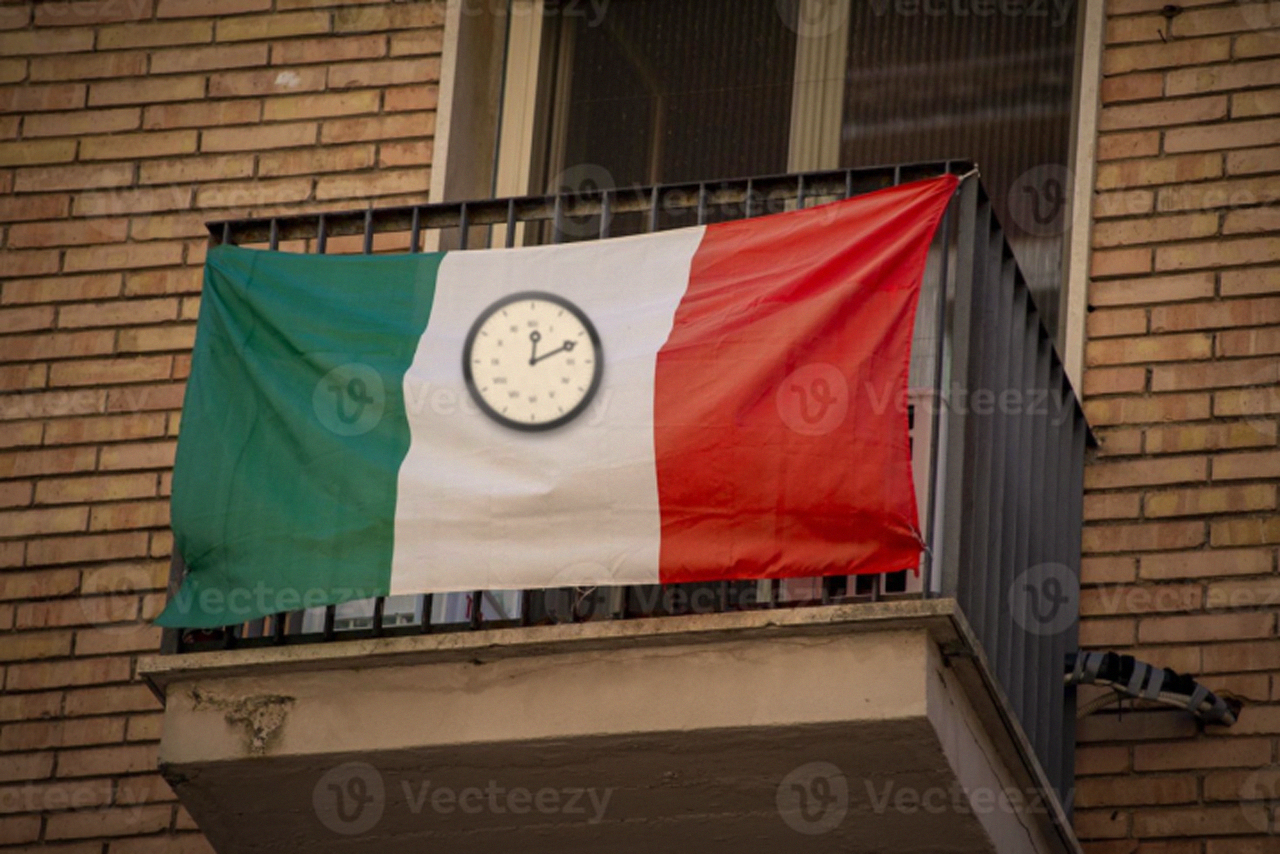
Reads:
h=12 m=11
